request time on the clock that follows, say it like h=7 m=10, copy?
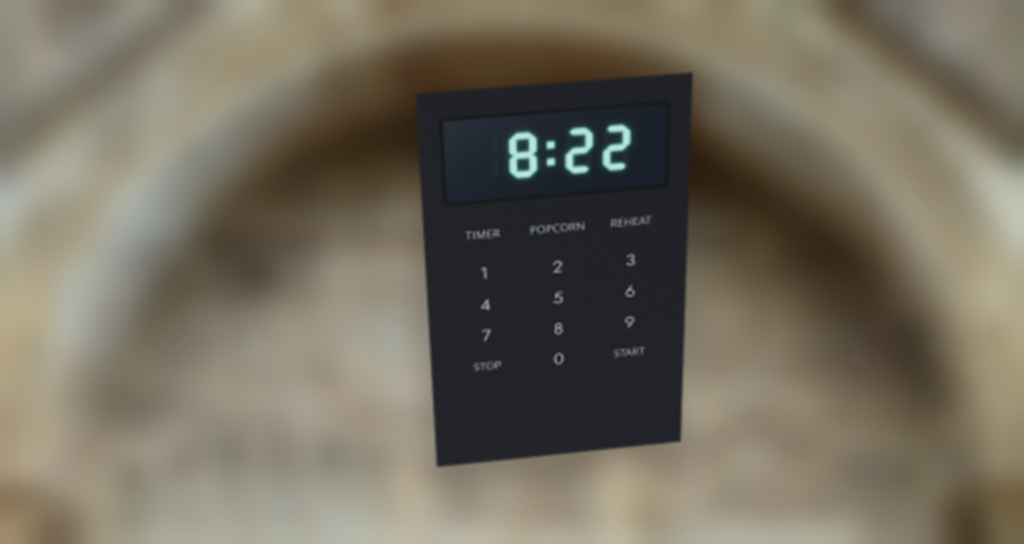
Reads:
h=8 m=22
